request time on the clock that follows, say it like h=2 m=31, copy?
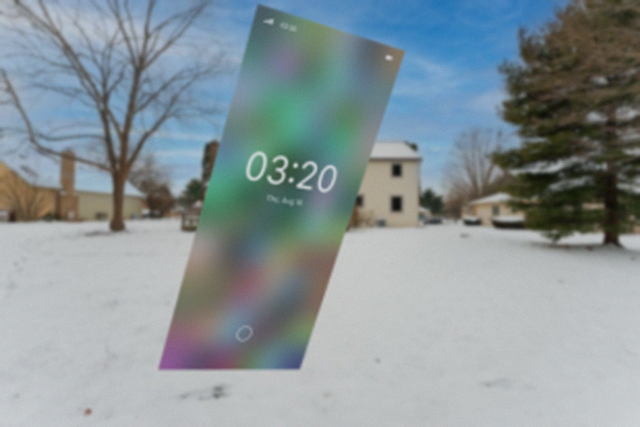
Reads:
h=3 m=20
